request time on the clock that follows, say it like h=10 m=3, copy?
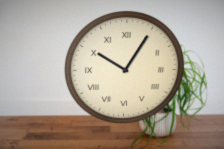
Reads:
h=10 m=5
